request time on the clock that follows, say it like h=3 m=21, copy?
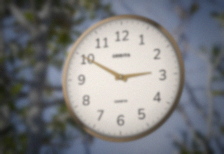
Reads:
h=2 m=50
